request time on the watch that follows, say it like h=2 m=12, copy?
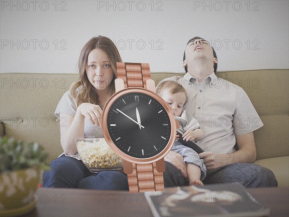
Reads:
h=11 m=51
